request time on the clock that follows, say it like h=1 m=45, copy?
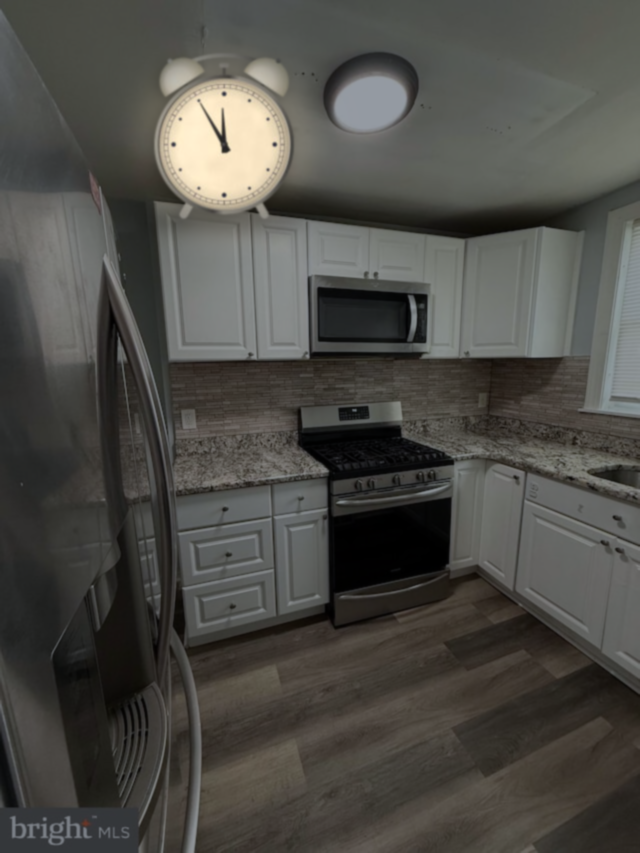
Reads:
h=11 m=55
